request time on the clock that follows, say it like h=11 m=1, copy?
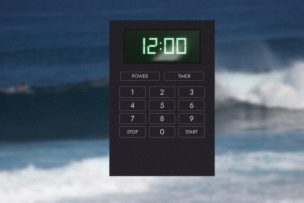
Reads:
h=12 m=0
